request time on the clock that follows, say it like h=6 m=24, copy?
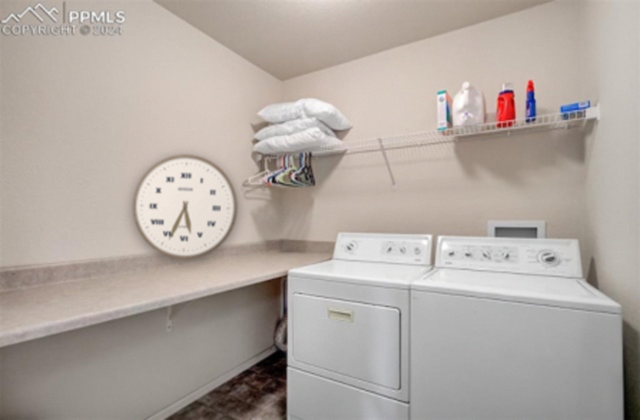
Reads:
h=5 m=34
